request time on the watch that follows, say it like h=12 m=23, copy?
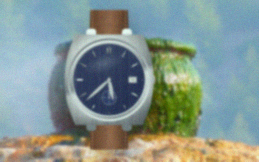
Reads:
h=5 m=38
